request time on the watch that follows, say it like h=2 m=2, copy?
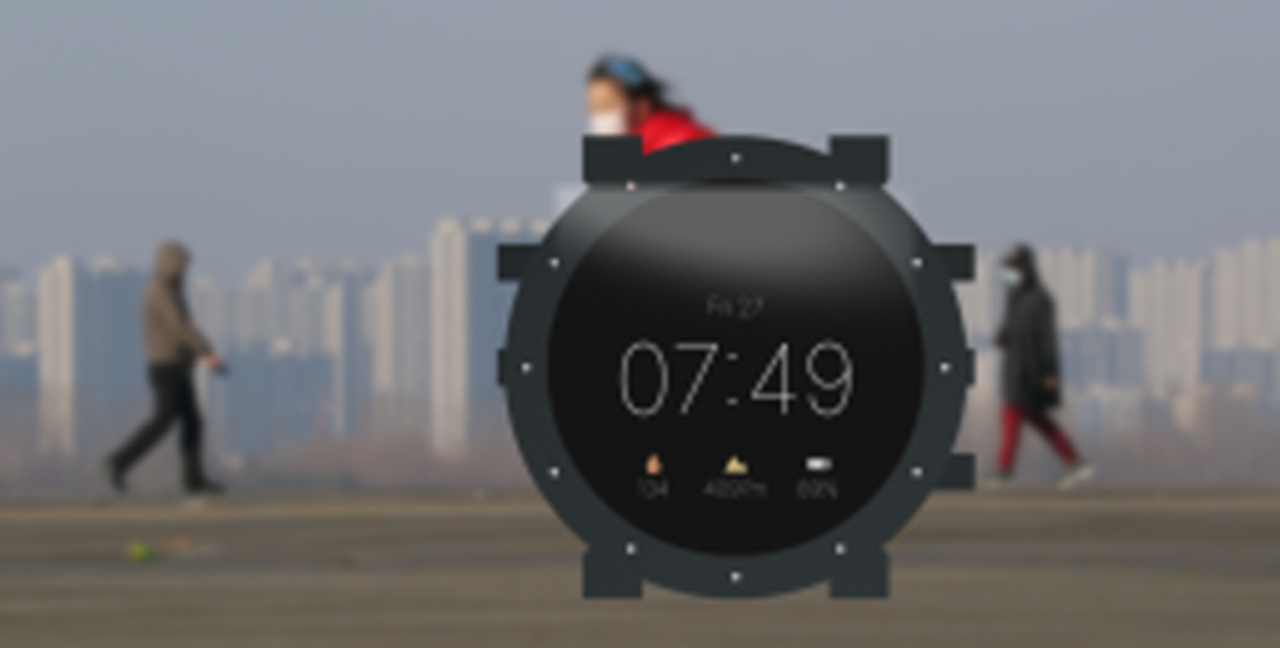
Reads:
h=7 m=49
